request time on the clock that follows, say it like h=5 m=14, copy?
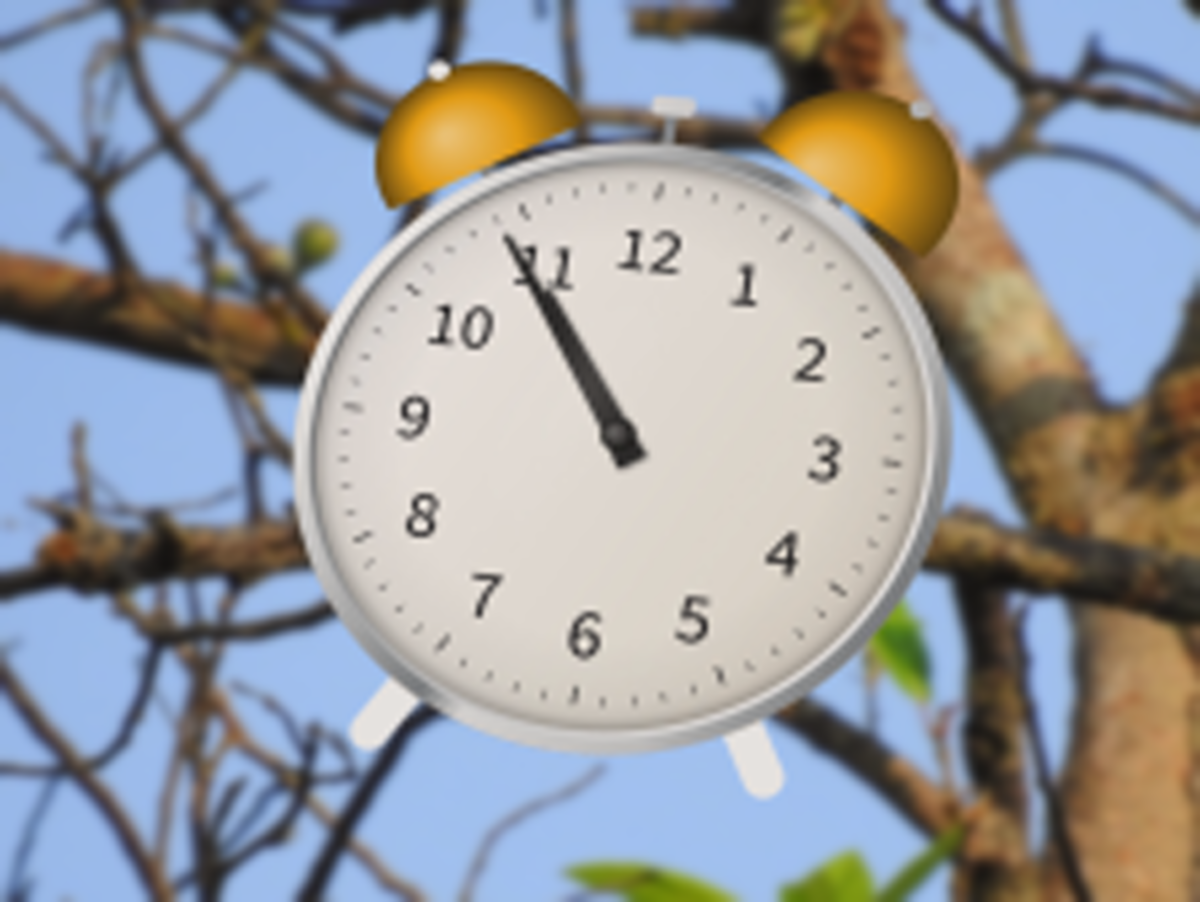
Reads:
h=10 m=54
